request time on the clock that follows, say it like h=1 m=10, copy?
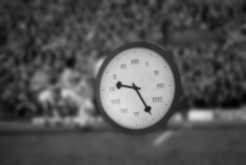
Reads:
h=9 m=25
